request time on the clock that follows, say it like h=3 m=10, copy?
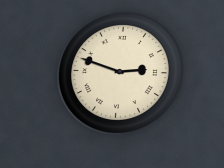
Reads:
h=2 m=48
